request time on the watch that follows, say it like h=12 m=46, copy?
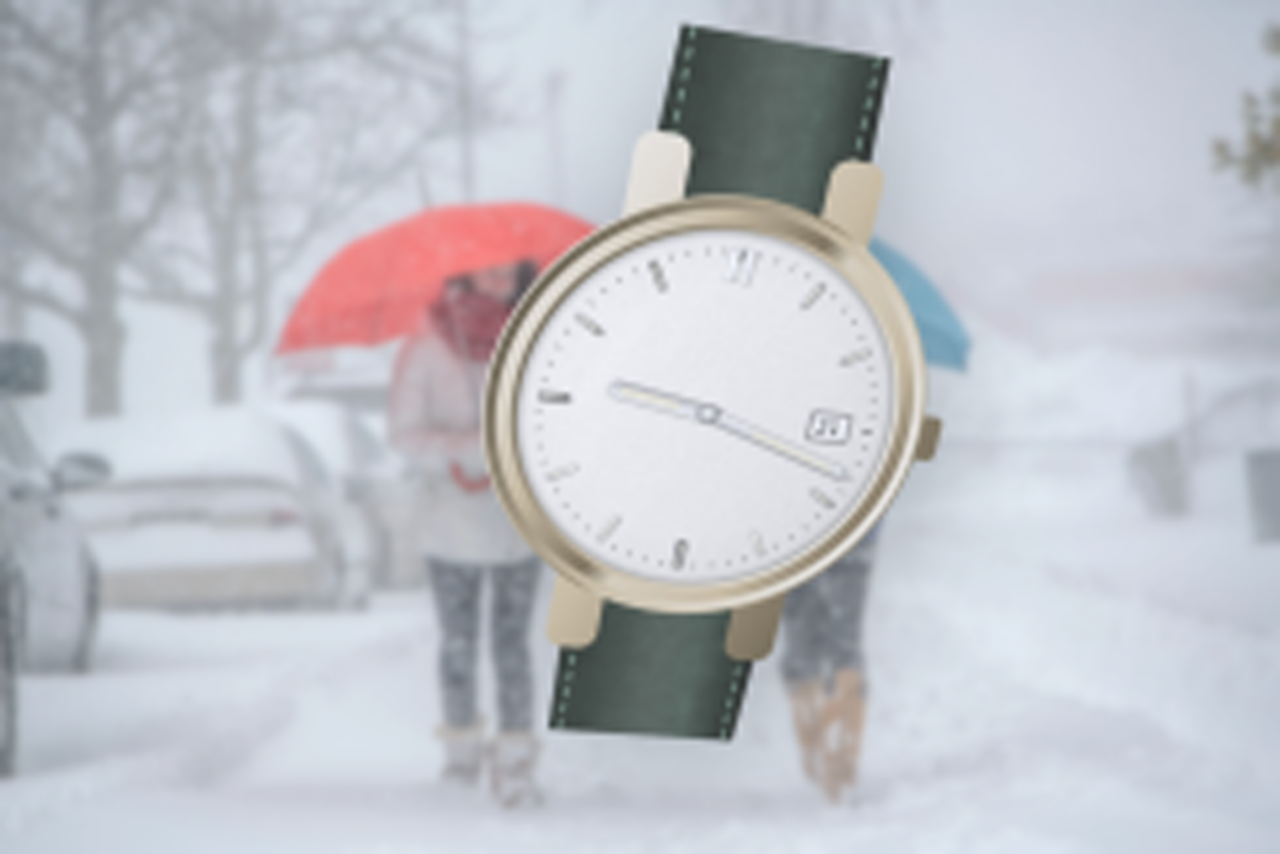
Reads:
h=9 m=18
